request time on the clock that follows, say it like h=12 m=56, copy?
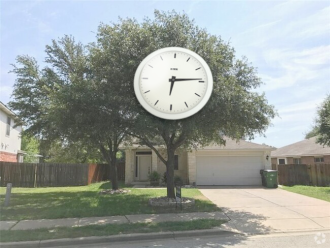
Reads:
h=6 m=14
